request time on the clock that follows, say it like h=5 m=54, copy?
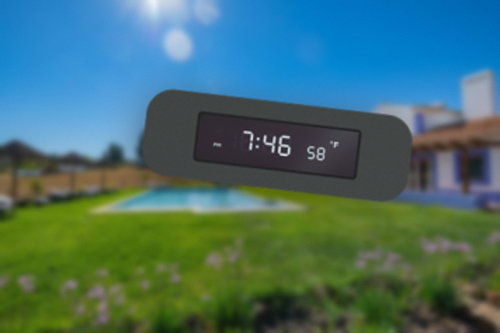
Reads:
h=7 m=46
